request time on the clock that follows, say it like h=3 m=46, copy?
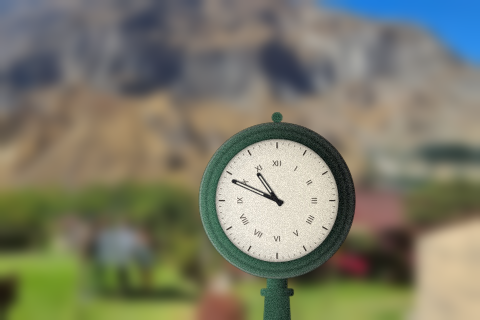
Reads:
h=10 m=49
